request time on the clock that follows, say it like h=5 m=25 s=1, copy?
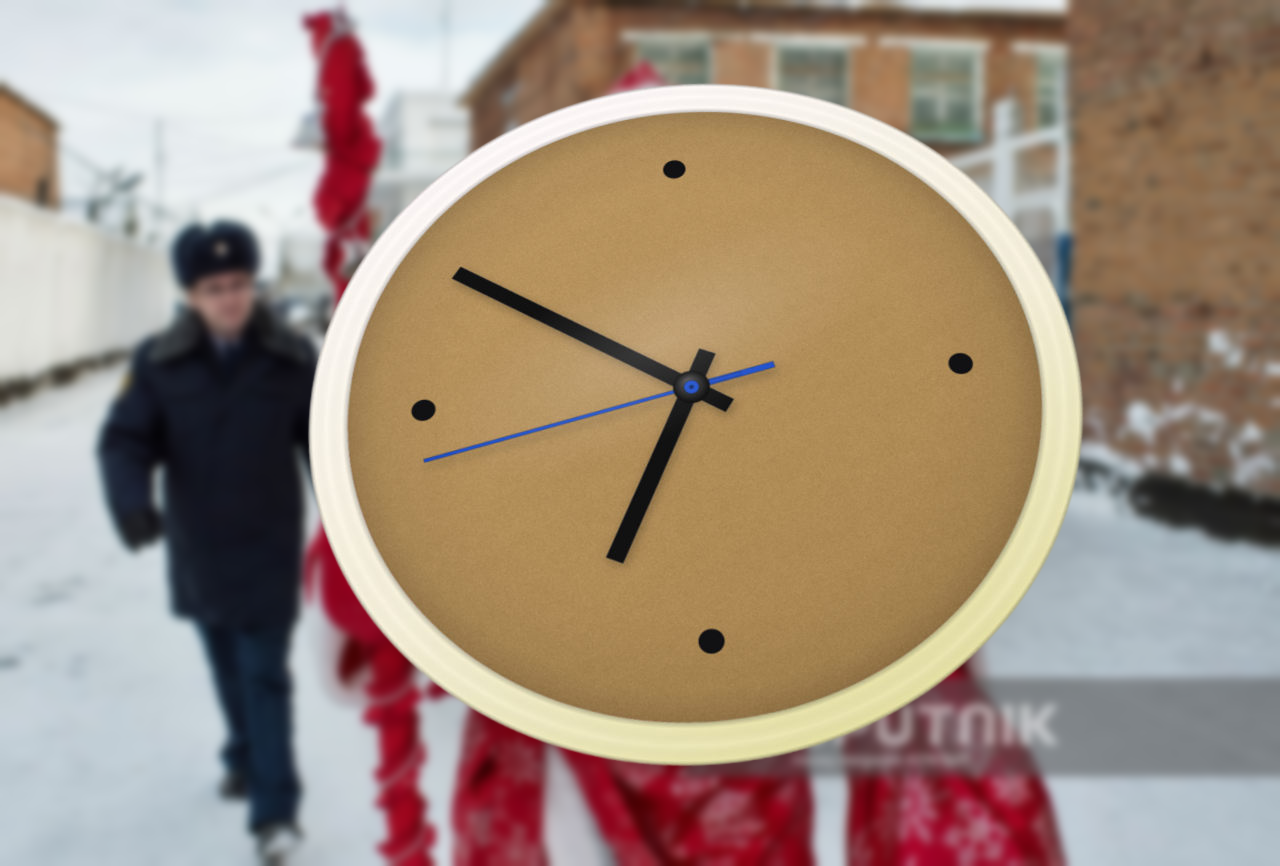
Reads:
h=6 m=50 s=43
